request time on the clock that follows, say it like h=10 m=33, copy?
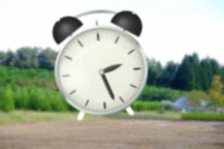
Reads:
h=2 m=27
